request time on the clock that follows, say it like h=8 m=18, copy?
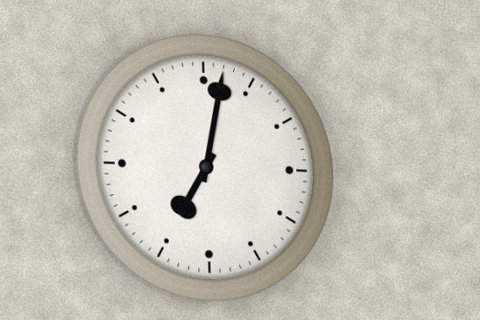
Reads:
h=7 m=2
